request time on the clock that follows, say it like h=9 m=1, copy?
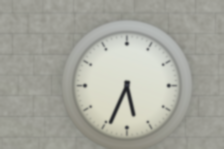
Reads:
h=5 m=34
